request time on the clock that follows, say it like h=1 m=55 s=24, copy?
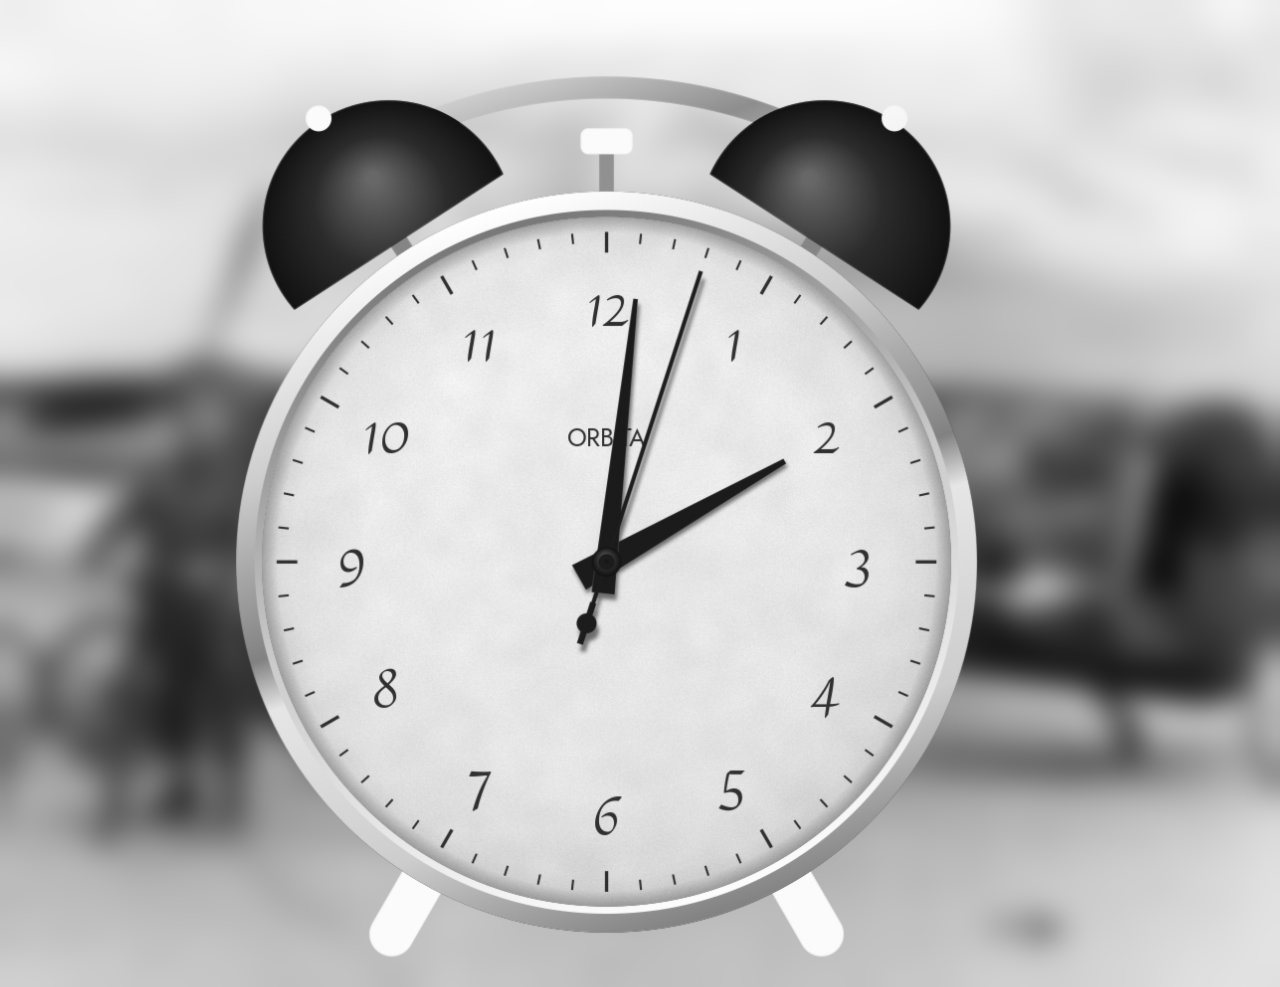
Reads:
h=2 m=1 s=3
